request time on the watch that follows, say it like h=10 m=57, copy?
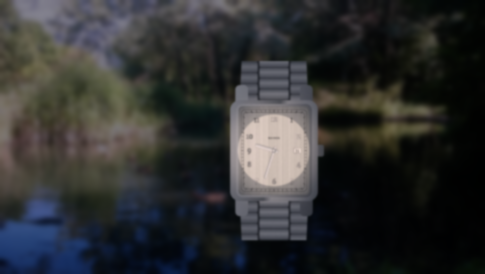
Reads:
h=9 m=33
